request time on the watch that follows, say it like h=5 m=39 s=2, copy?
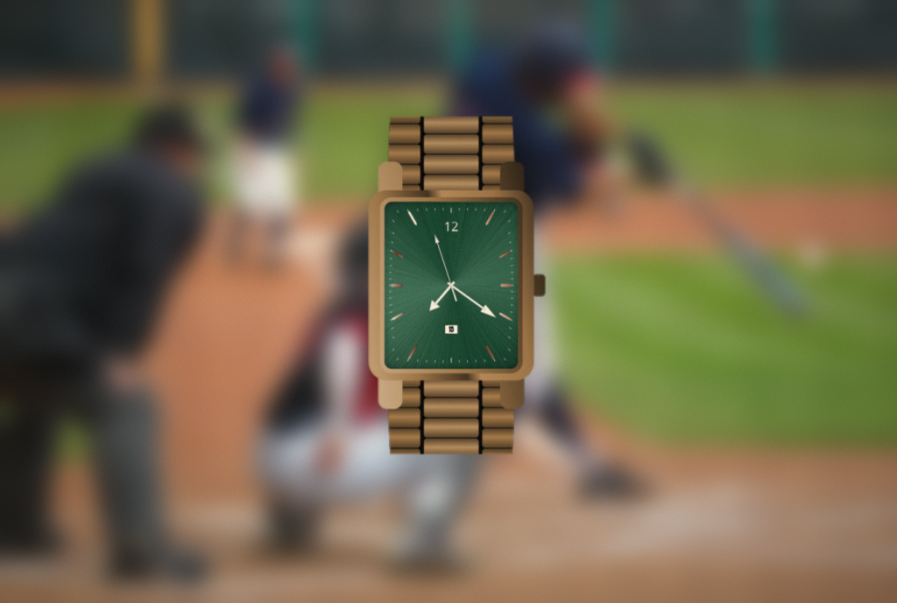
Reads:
h=7 m=20 s=57
